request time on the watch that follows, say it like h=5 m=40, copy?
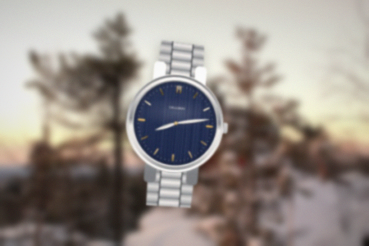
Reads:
h=8 m=13
